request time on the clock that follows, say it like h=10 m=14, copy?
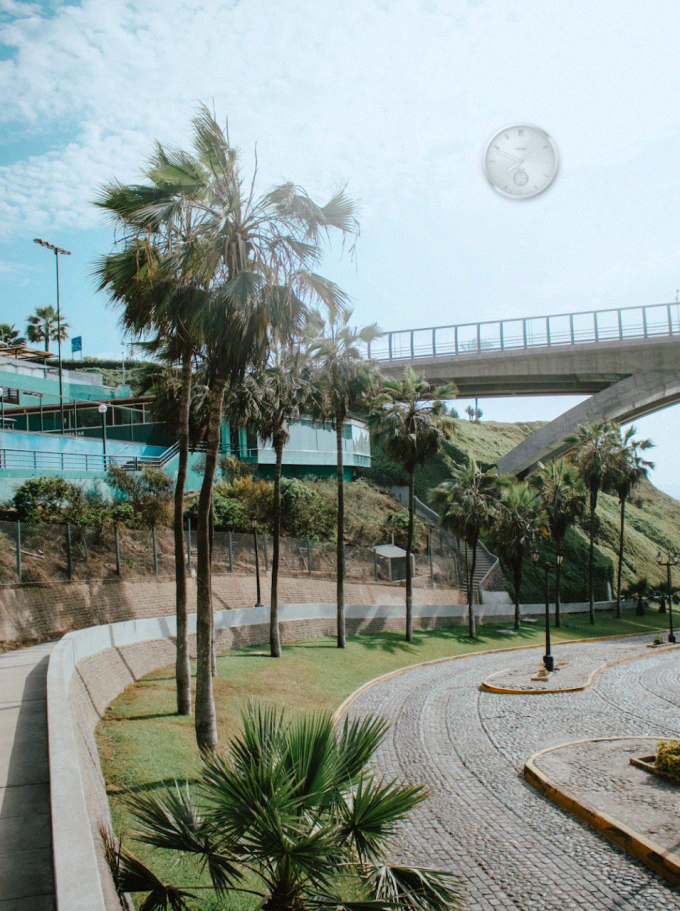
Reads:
h=7 m=49
